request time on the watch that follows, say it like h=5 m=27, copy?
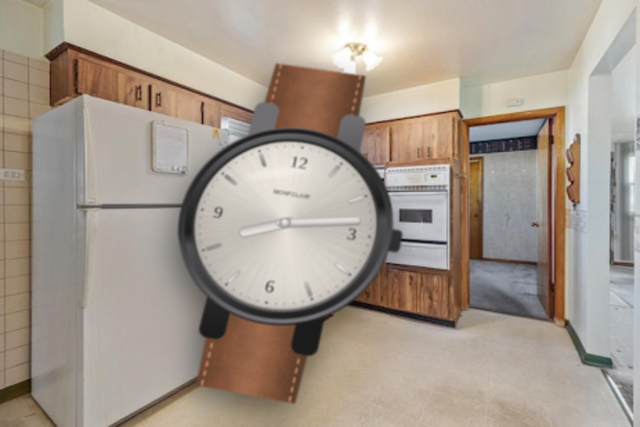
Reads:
h=8 m=13
